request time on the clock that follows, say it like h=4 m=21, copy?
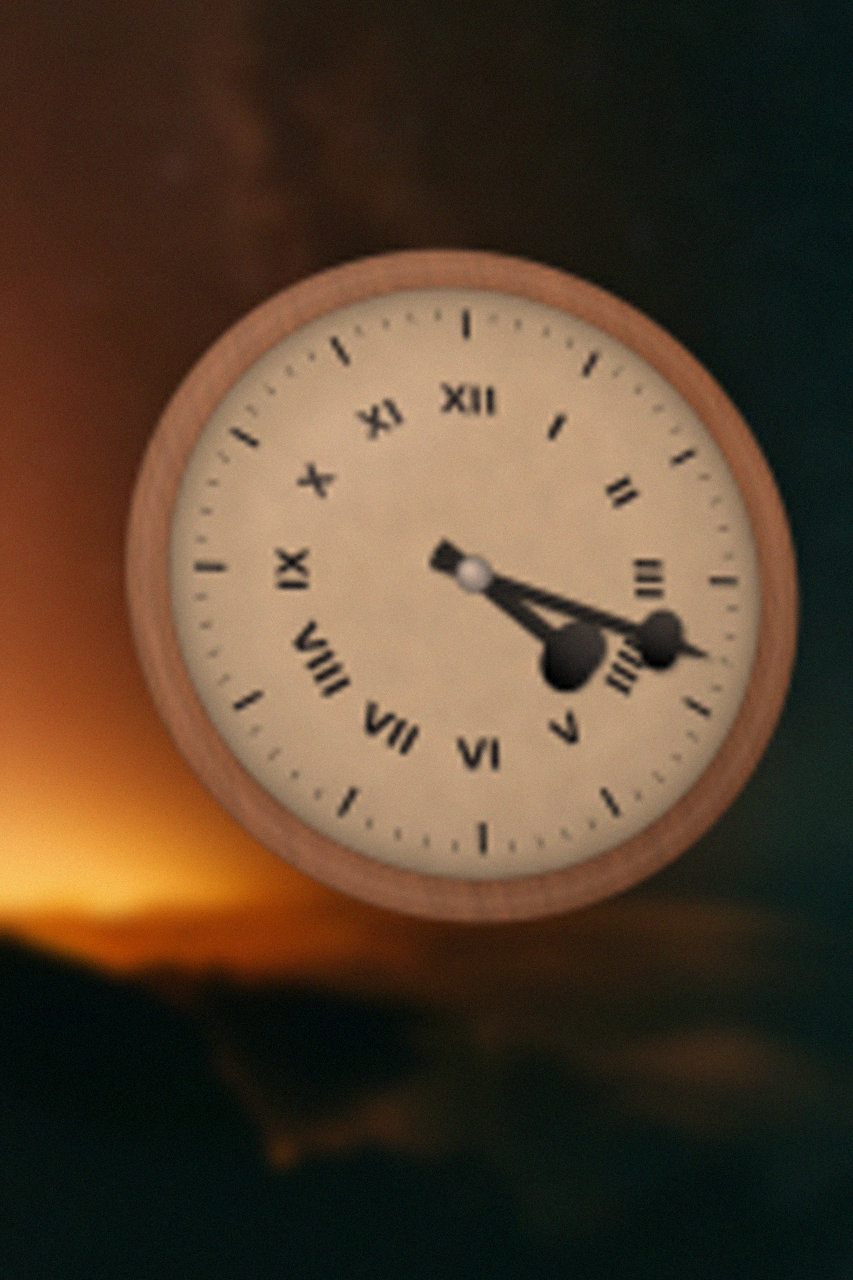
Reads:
h=4 m=18
